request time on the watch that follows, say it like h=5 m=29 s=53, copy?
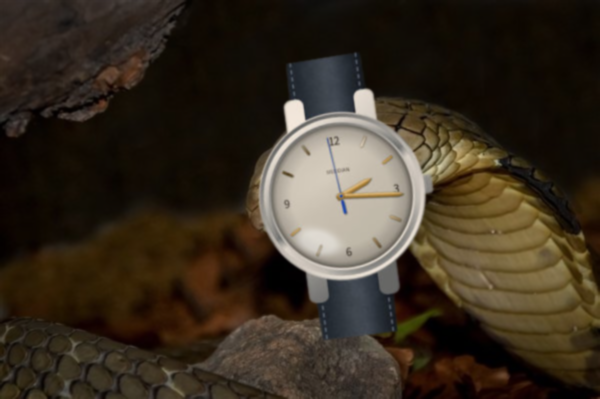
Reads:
h=2 m=15 s=59
